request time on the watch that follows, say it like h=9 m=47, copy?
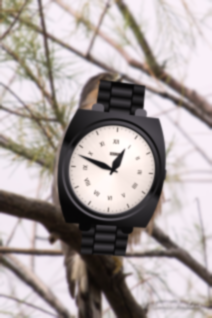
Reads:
h=12 m=48
